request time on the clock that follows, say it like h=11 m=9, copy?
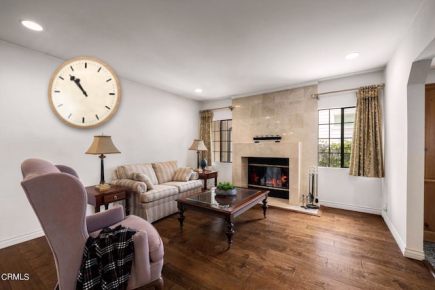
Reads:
h=10 m=53
